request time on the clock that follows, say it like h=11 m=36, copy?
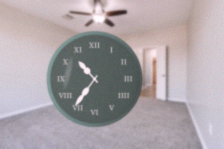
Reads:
h=10 m=36
